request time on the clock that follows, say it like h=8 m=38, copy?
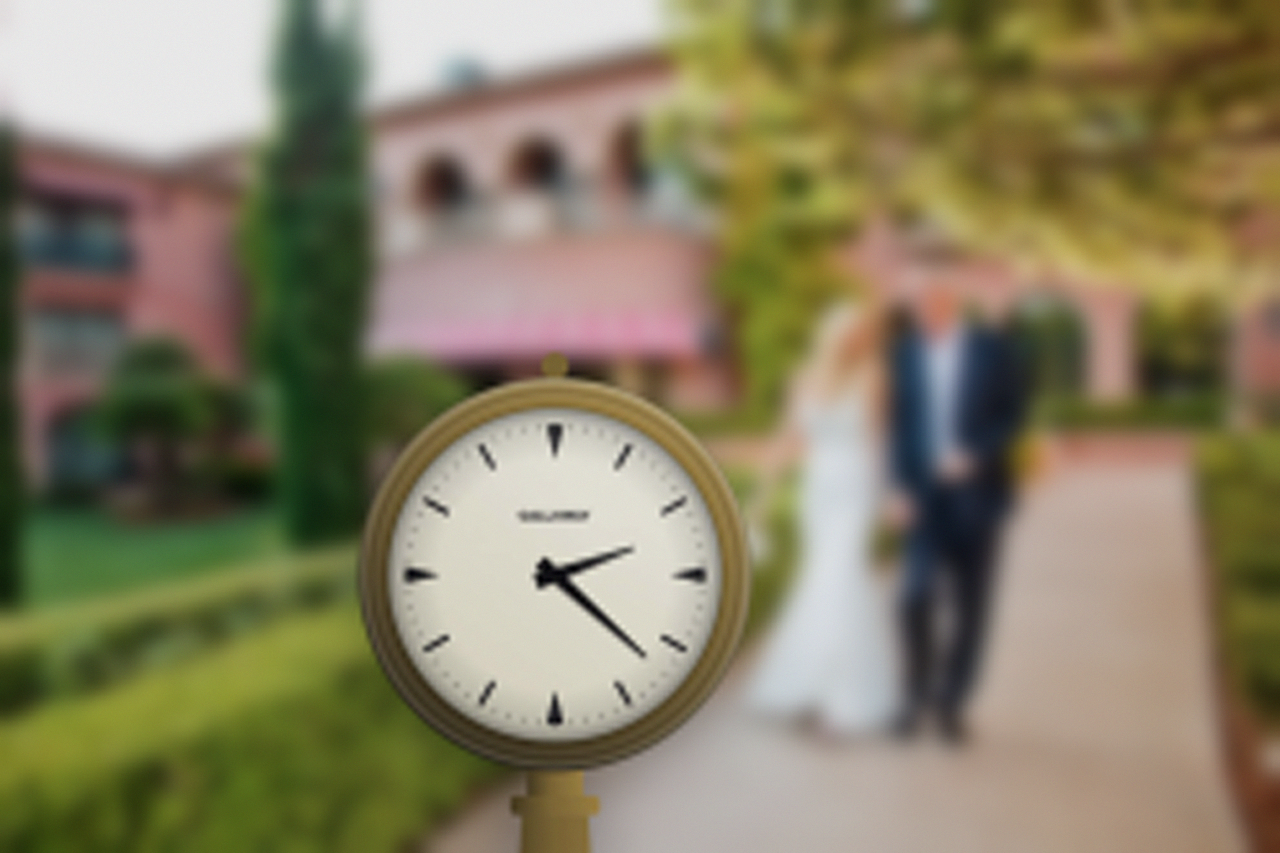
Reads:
h=2 m=22
